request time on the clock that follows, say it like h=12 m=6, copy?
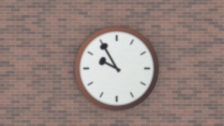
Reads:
h=9 m=55
